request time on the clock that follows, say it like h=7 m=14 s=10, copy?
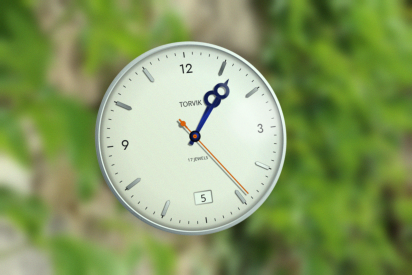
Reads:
h=1 m=6 s=24
